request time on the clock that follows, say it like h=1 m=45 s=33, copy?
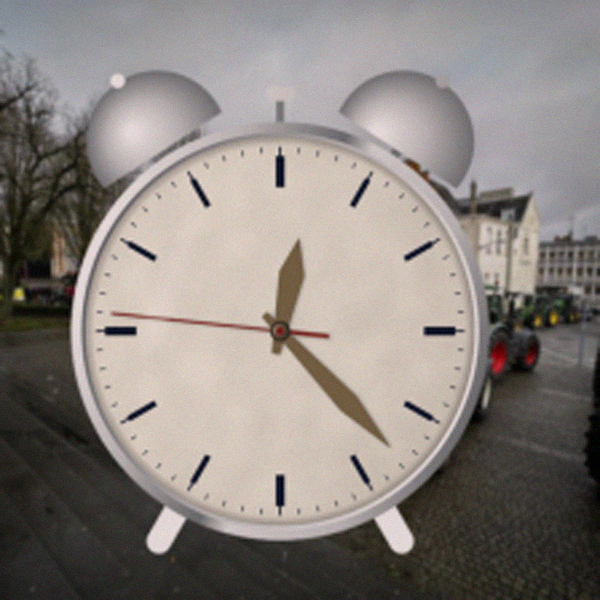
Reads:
h=12 m=22 s=46
